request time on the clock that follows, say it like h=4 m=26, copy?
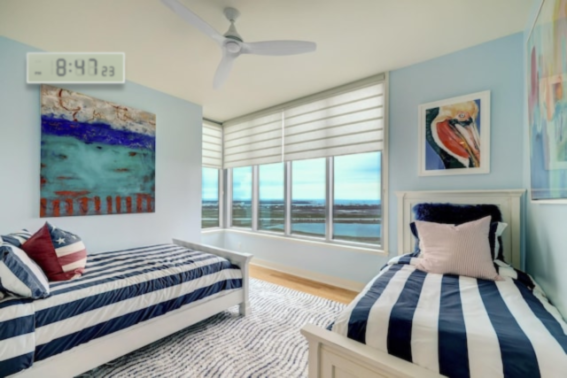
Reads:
h=8 m=47
